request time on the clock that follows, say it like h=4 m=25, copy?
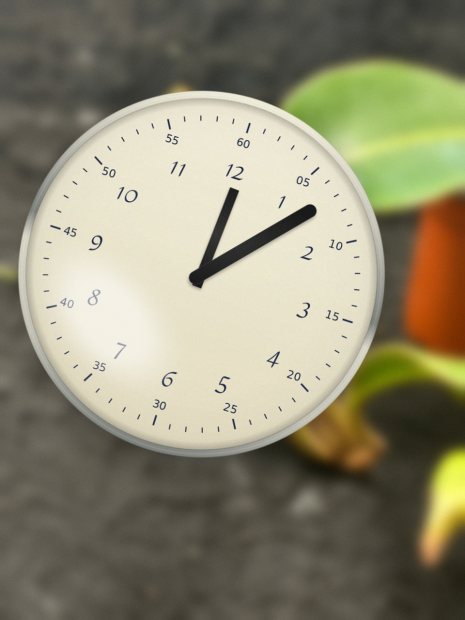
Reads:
h=12 m=7
